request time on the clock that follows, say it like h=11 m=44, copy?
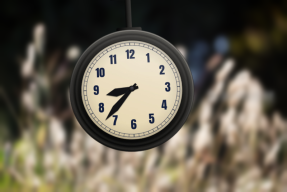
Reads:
h=8 m=37
